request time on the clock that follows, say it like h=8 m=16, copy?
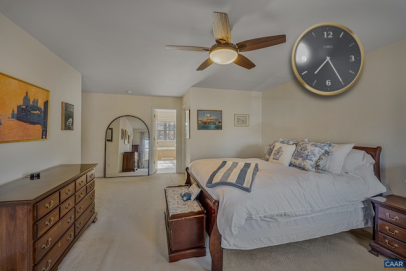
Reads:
h=7 m=25
